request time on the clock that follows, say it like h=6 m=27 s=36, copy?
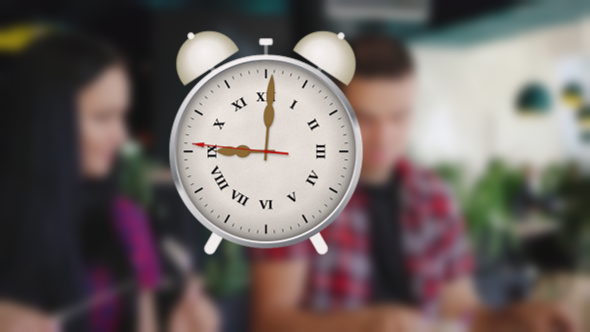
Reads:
h=9 m=0 s=46
